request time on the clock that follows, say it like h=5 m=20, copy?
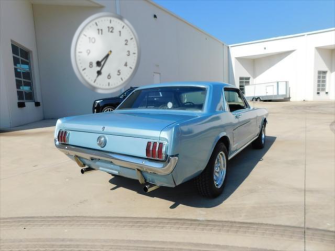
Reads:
h=7 m=35
